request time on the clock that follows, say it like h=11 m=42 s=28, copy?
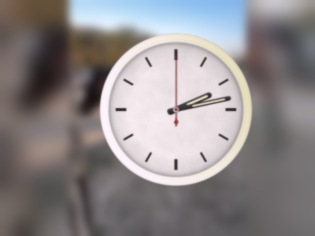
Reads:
h=2 m=13 s=0
